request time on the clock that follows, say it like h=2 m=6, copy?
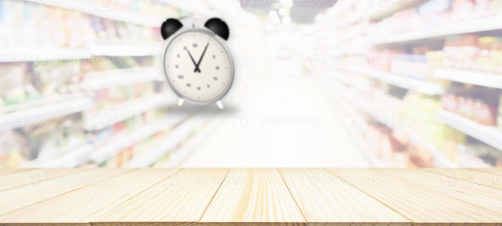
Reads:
h=11 m=5
